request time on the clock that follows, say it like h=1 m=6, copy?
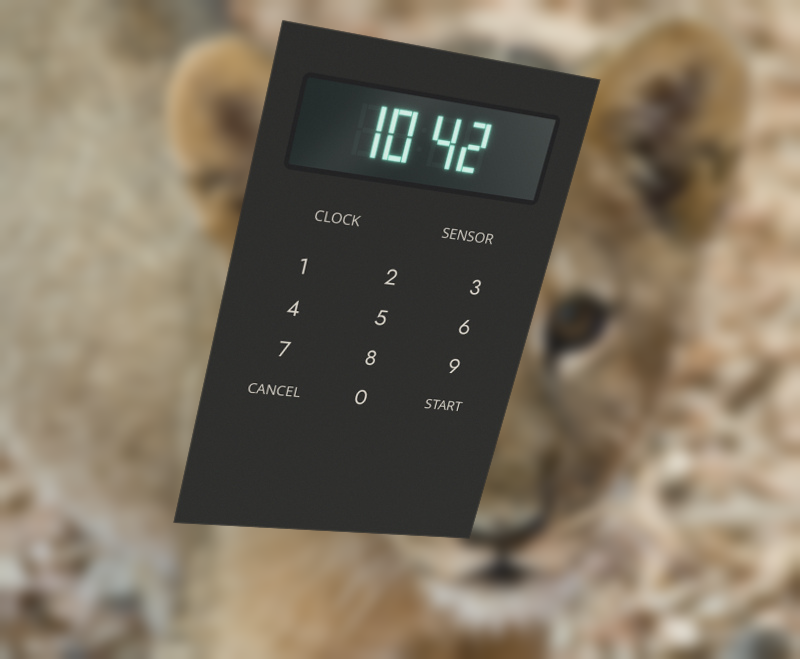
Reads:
h=10 m=42
